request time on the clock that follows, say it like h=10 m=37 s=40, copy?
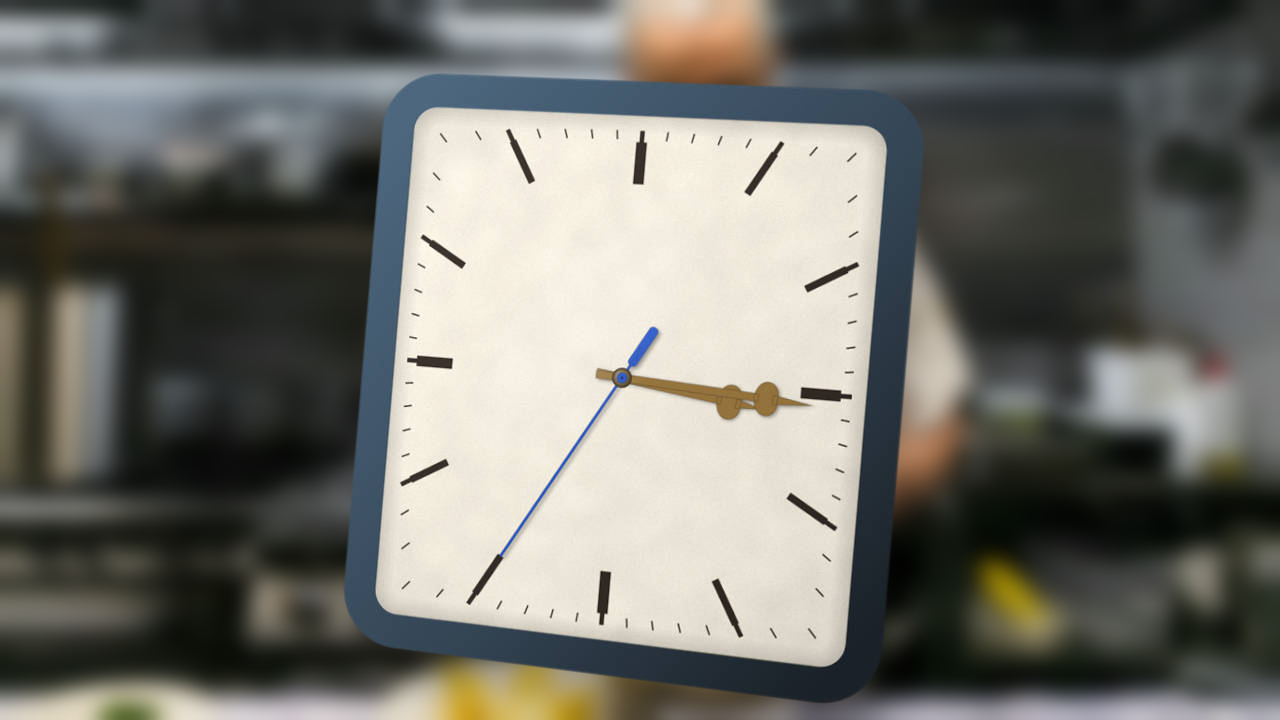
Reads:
h=3 m=15 s=35
